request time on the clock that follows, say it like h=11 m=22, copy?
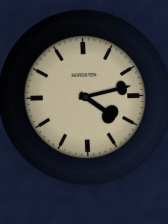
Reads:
h=4 m=13
